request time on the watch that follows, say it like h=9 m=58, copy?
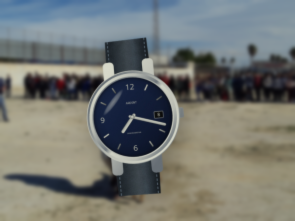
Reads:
h=7 m=18
